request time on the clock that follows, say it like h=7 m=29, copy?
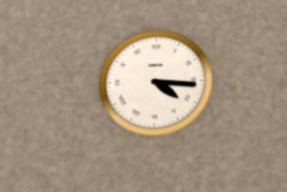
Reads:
h=4 m=16
